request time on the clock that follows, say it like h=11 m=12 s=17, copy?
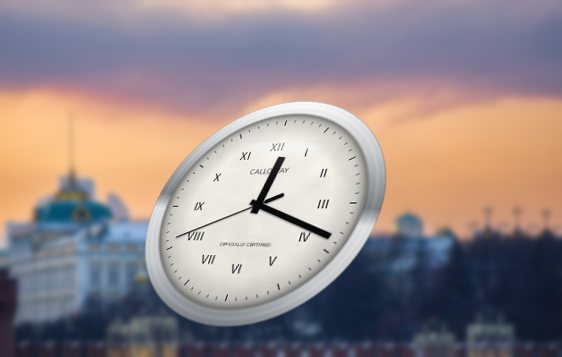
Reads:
h=12 m=18 s=41
